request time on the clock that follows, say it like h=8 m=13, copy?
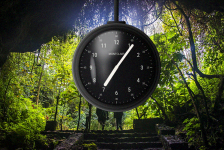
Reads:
h=7 m=6
